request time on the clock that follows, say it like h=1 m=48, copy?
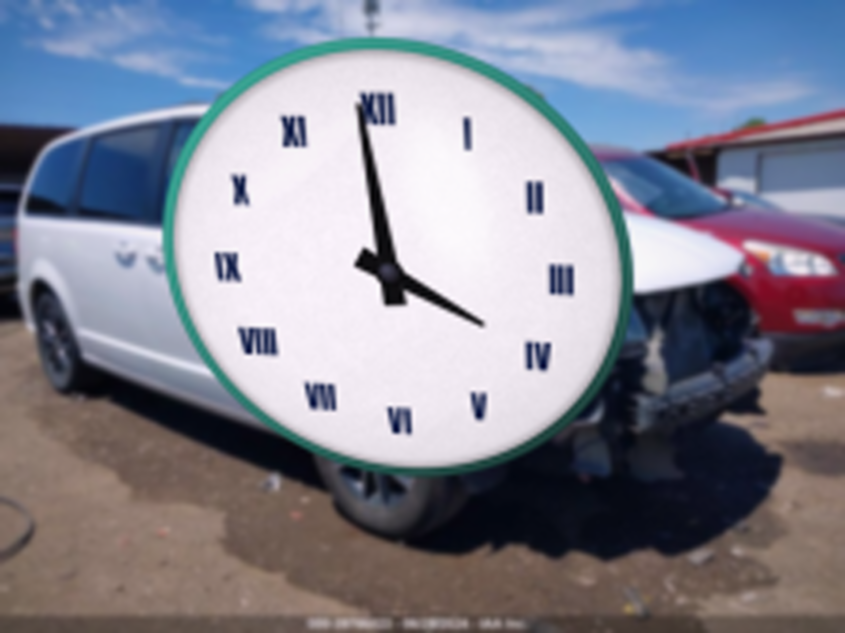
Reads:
h=3 m=59
